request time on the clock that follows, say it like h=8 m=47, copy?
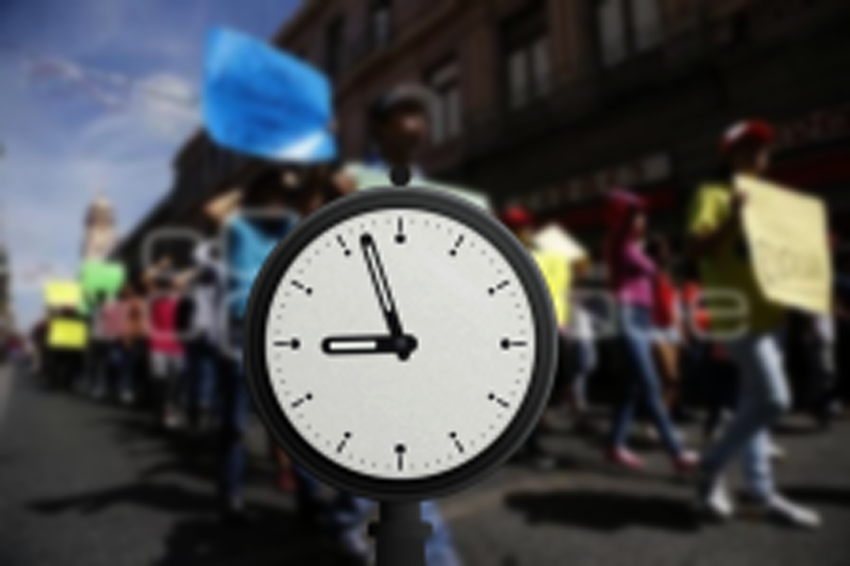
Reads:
h=8 m=57
